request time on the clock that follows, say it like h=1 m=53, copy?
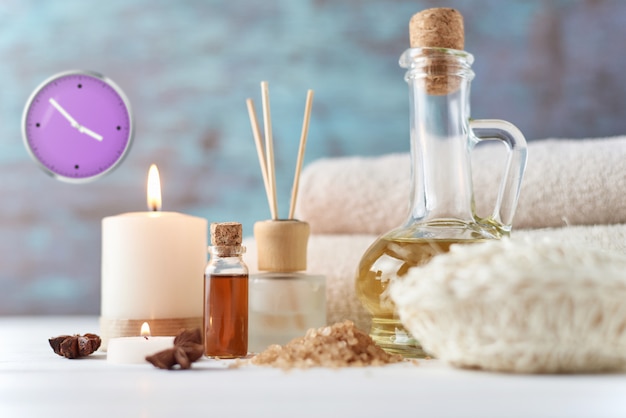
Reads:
h=3 m=52
